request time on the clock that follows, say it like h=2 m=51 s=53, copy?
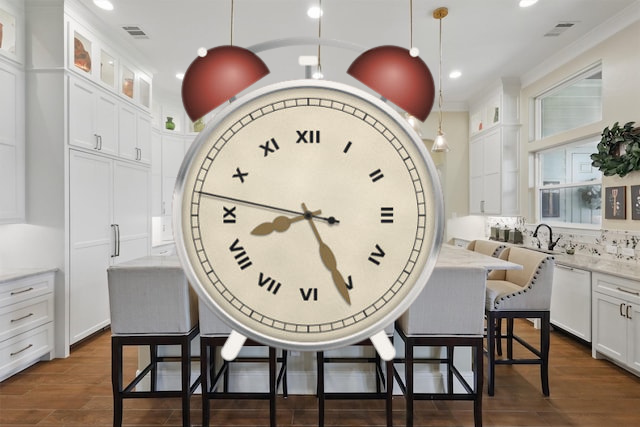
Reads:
h=8 m=25 s=47
